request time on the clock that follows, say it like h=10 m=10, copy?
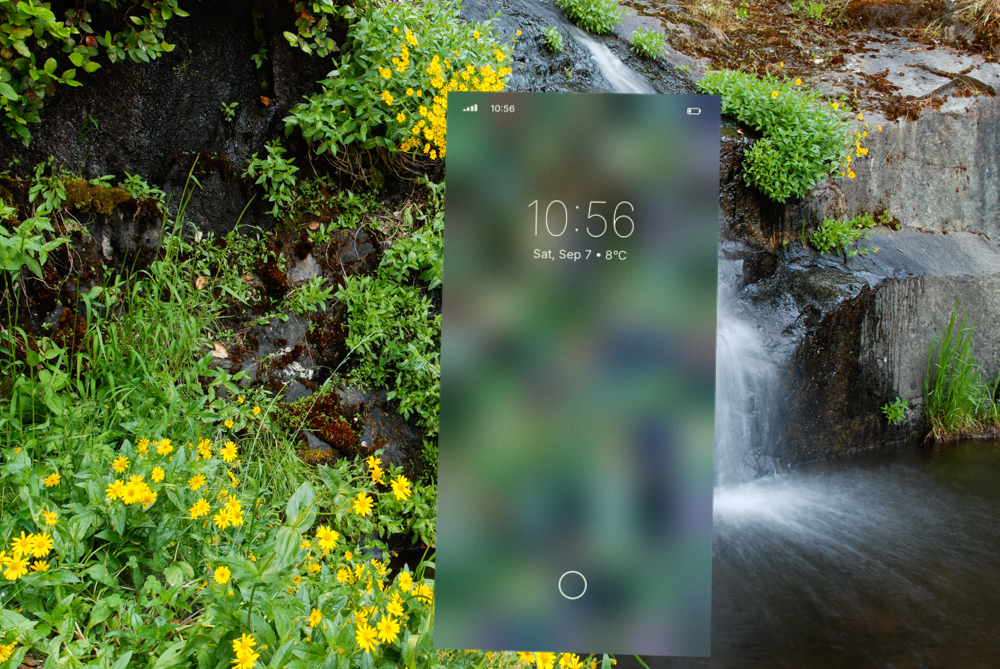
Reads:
h=10 m=56
